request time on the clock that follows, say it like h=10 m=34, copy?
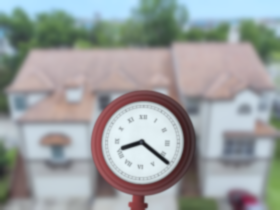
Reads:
h=8 m=21
